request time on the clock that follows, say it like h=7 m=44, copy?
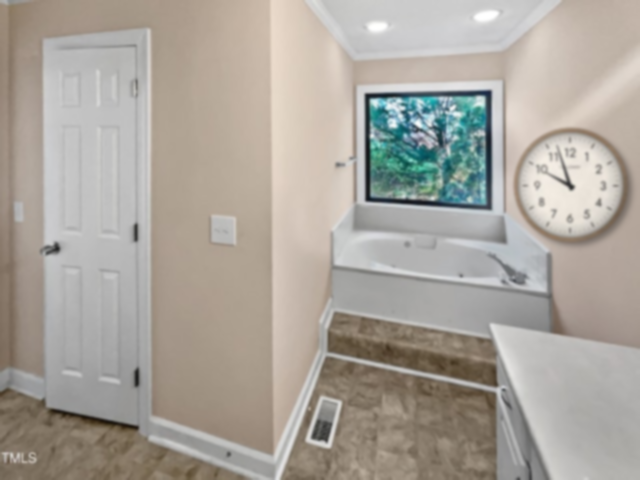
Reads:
h=9 m=57
